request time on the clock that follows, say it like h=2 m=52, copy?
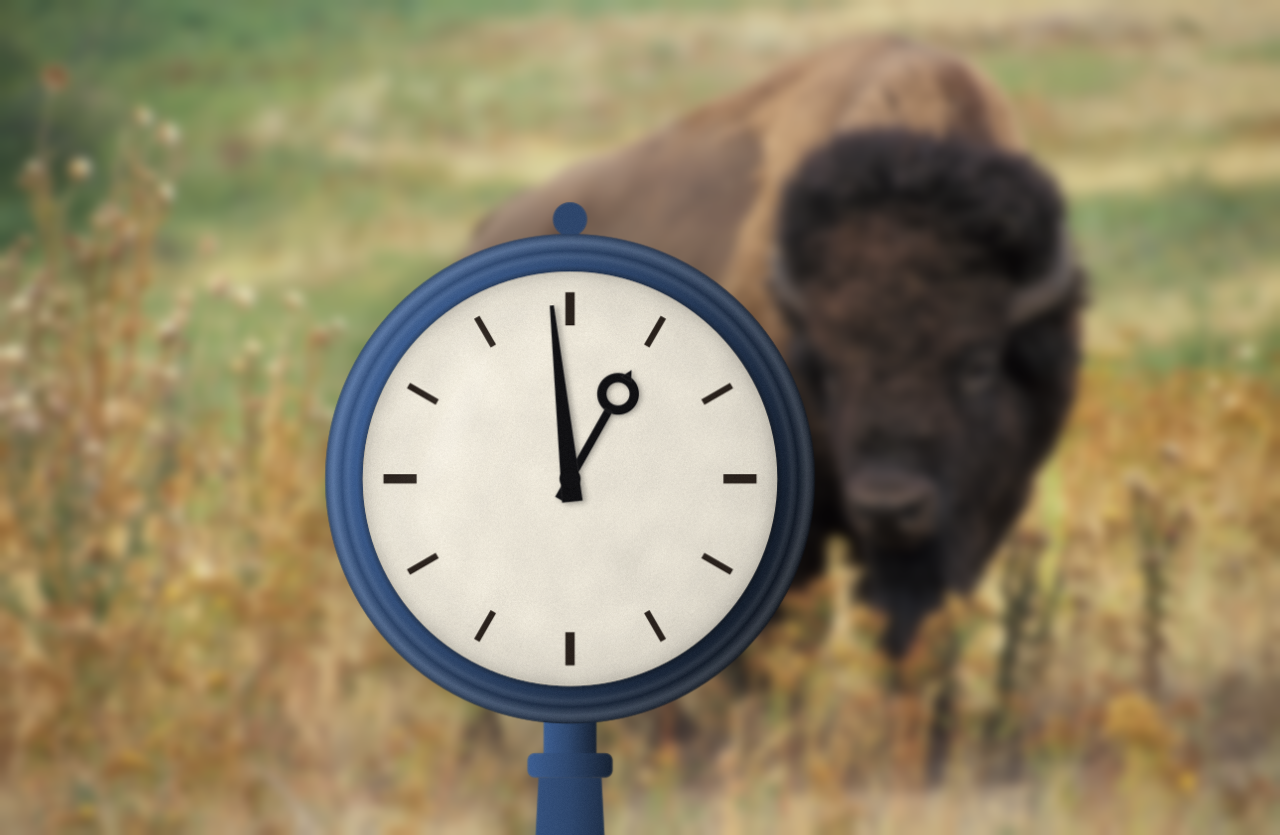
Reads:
h=12 m=59
